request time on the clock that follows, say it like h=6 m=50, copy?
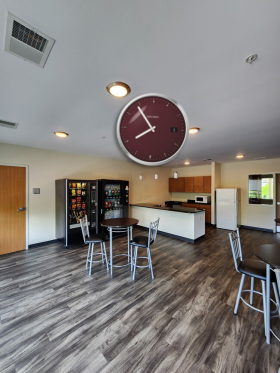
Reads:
h=7 m=54
